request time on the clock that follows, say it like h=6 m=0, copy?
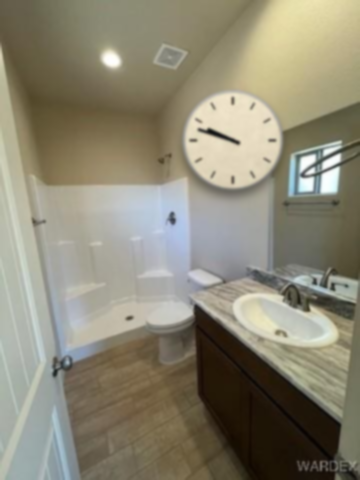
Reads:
h=9 m=48
